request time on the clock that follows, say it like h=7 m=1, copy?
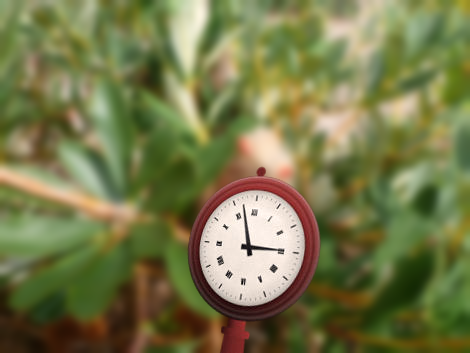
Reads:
h=2 m=57
